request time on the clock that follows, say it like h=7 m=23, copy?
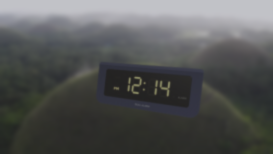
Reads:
h=12 m=14
